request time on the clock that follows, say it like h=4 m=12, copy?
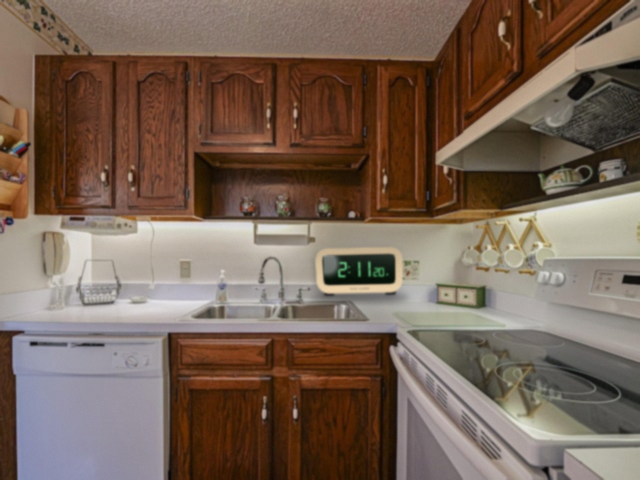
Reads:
h=2 m=11
